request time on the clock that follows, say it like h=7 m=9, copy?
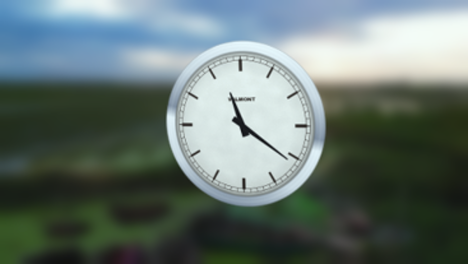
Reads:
h=11 m=21
